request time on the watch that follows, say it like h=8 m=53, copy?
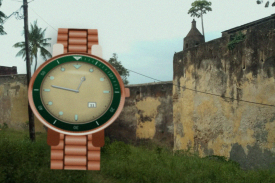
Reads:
h=12 m=47
